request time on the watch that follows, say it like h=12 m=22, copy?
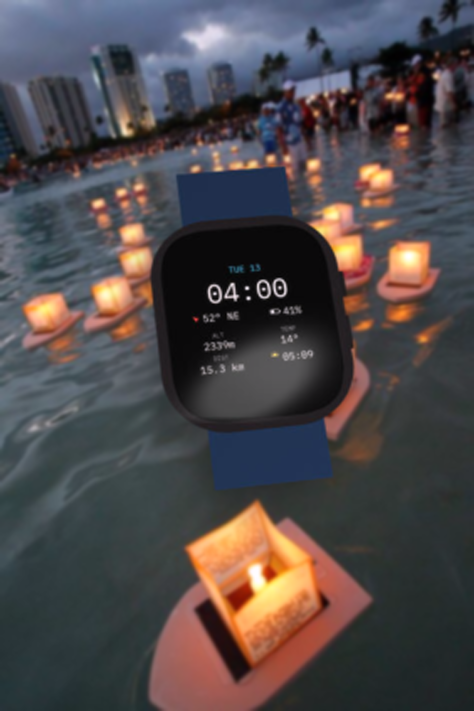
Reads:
h=4 m=0
